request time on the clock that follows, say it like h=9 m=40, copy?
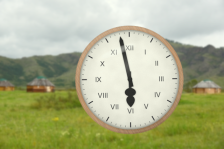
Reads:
h=5 m=58
